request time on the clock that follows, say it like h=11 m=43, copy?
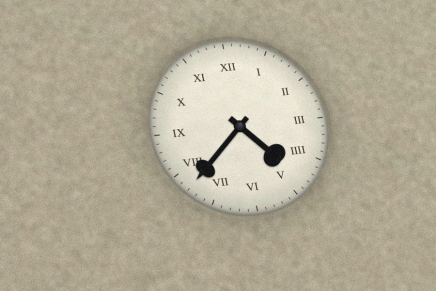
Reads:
h=4 m=38
